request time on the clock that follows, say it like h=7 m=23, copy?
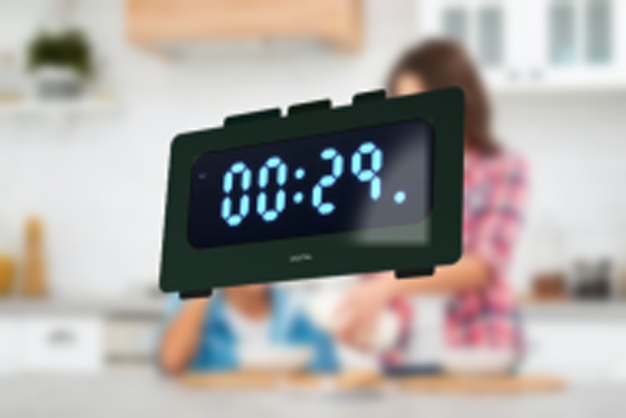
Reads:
h=0 m=29
